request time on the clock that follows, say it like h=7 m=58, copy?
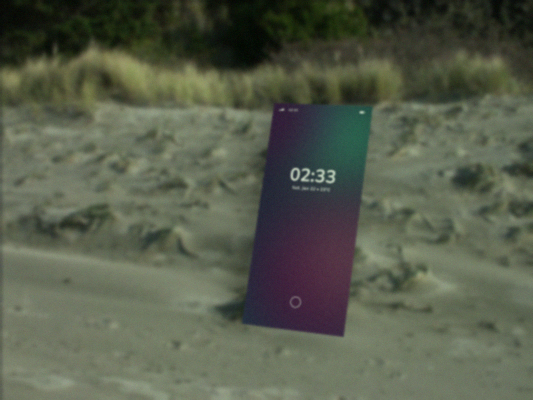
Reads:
h=2 m=33
